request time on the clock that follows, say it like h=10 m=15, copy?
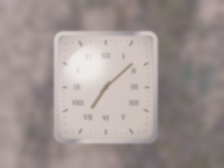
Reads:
h=7 m=8
